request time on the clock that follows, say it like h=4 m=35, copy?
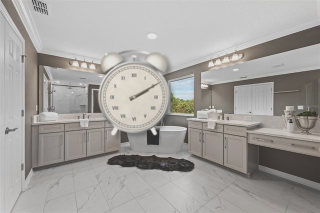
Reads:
h=2 m=10
